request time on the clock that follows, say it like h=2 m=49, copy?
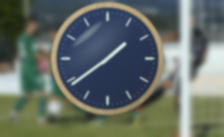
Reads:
h=1 m=39
